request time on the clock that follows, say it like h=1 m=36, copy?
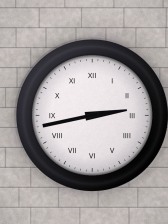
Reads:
h=2 m=43
